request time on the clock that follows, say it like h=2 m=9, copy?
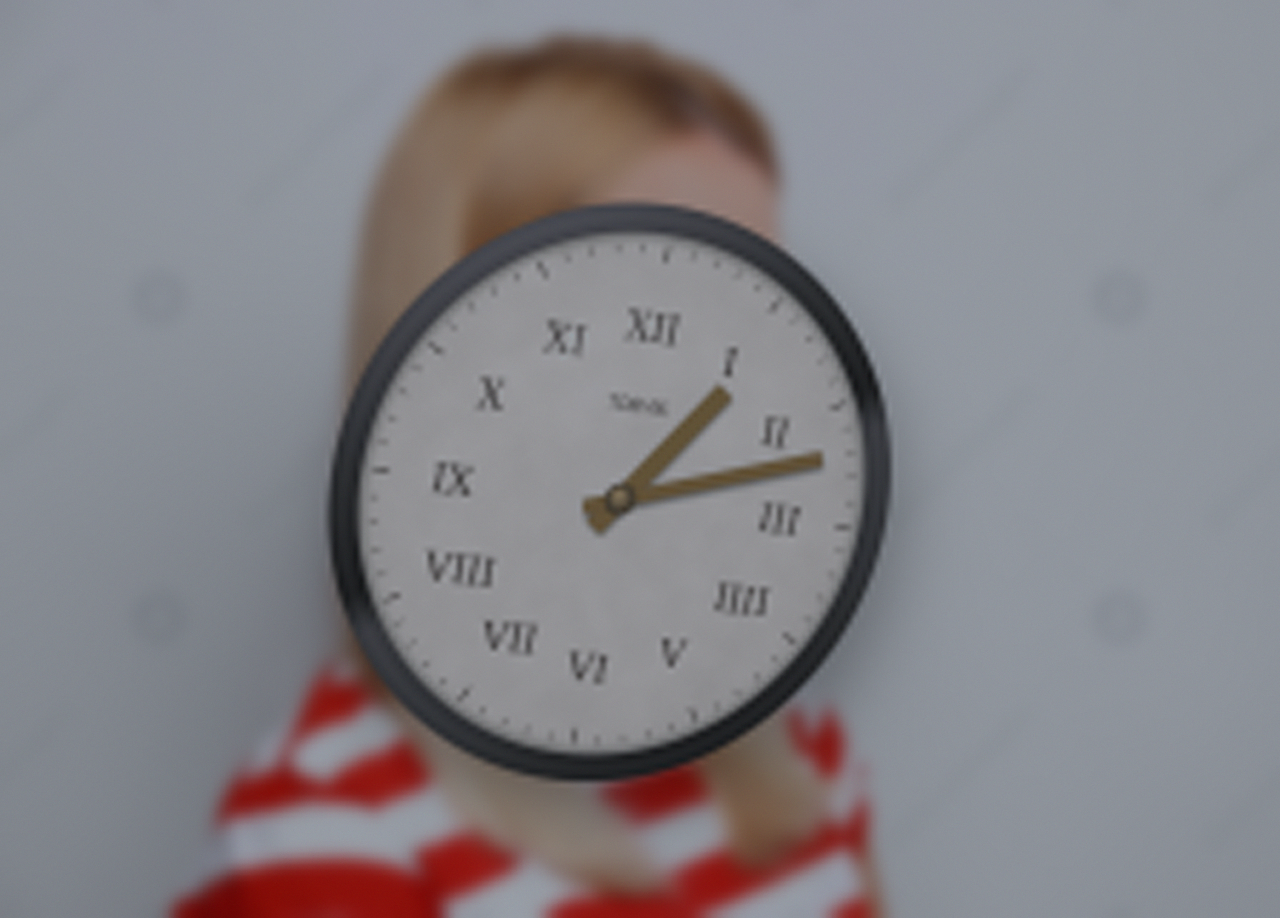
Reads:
h=1 m=12
